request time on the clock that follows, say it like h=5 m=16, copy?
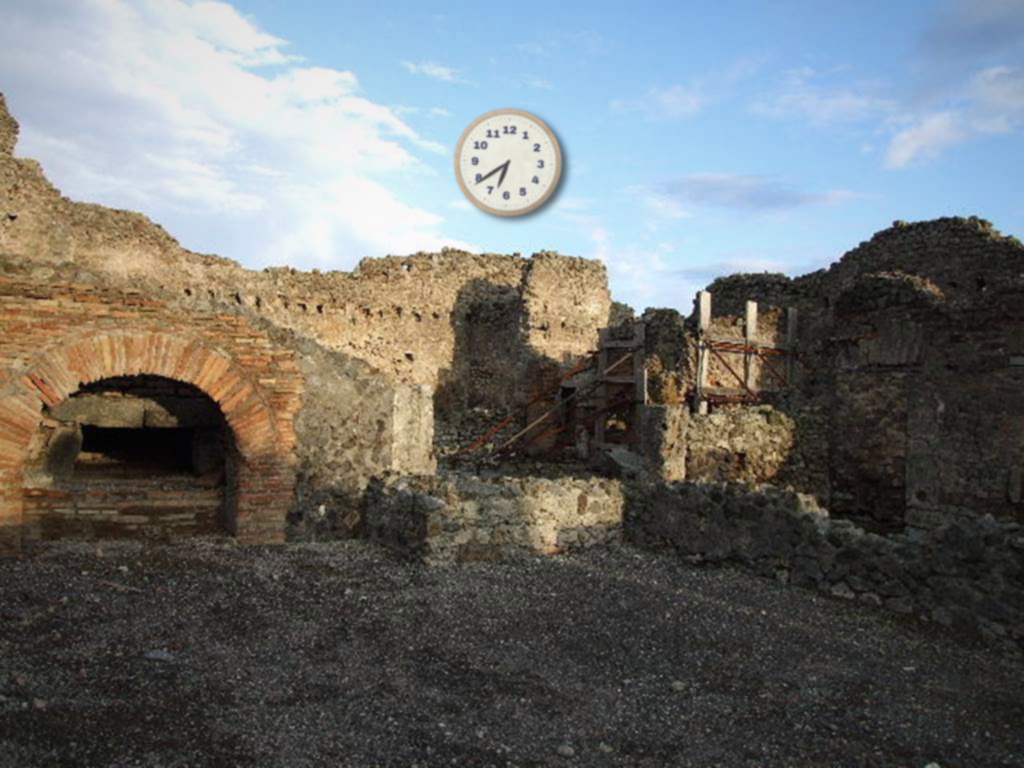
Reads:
h=6 m=39
